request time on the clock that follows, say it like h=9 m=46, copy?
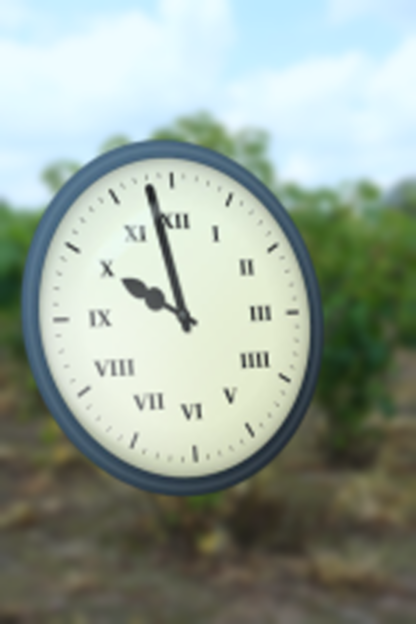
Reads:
h=9 m=58
